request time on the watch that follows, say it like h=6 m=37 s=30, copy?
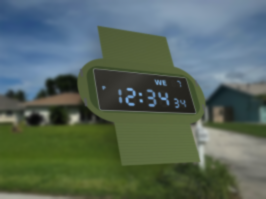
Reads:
h=12 m=34 s=34
